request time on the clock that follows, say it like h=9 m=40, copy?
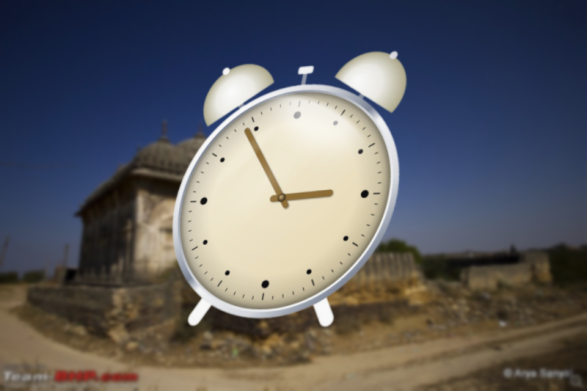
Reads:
h=2 m=54
